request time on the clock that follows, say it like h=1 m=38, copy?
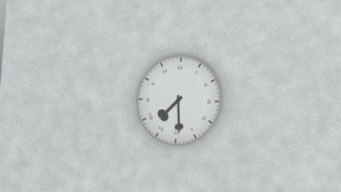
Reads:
h=7 m=29
